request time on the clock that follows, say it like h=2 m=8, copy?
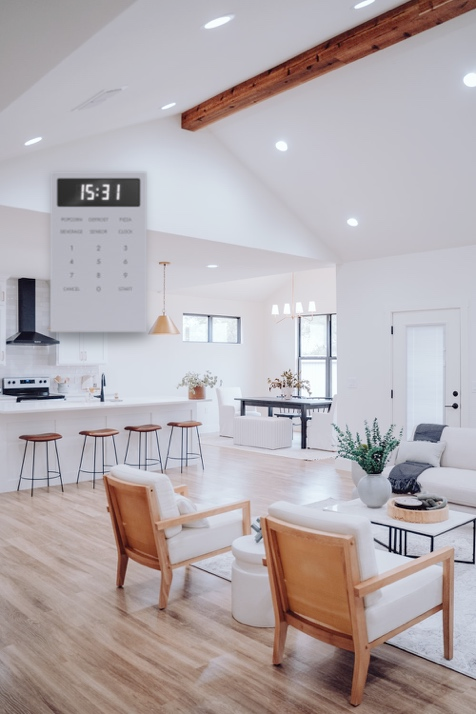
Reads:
h=15 m=31
